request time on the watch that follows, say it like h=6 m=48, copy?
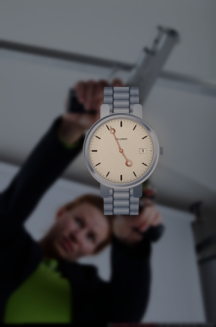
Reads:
h=4 m=56
